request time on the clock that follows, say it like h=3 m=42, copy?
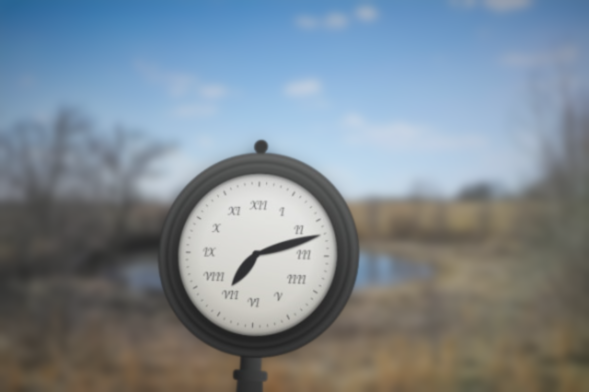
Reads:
h=7 m=12
